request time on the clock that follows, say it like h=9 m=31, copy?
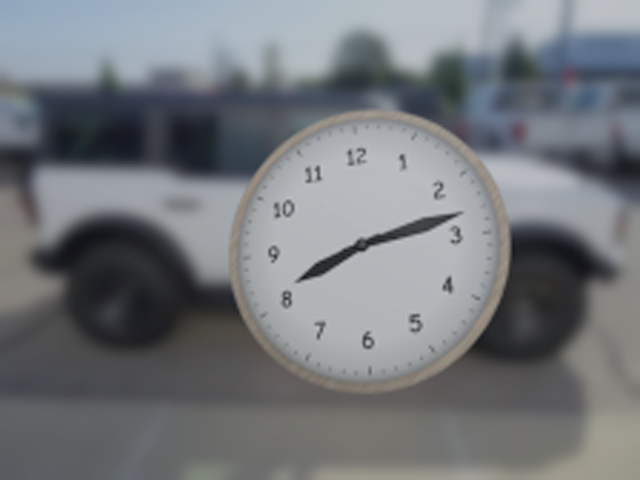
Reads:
h=8 m=13
